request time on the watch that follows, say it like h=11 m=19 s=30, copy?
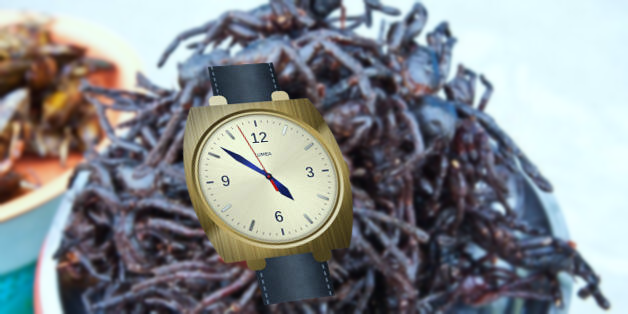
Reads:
h=4 m=51 s=57
